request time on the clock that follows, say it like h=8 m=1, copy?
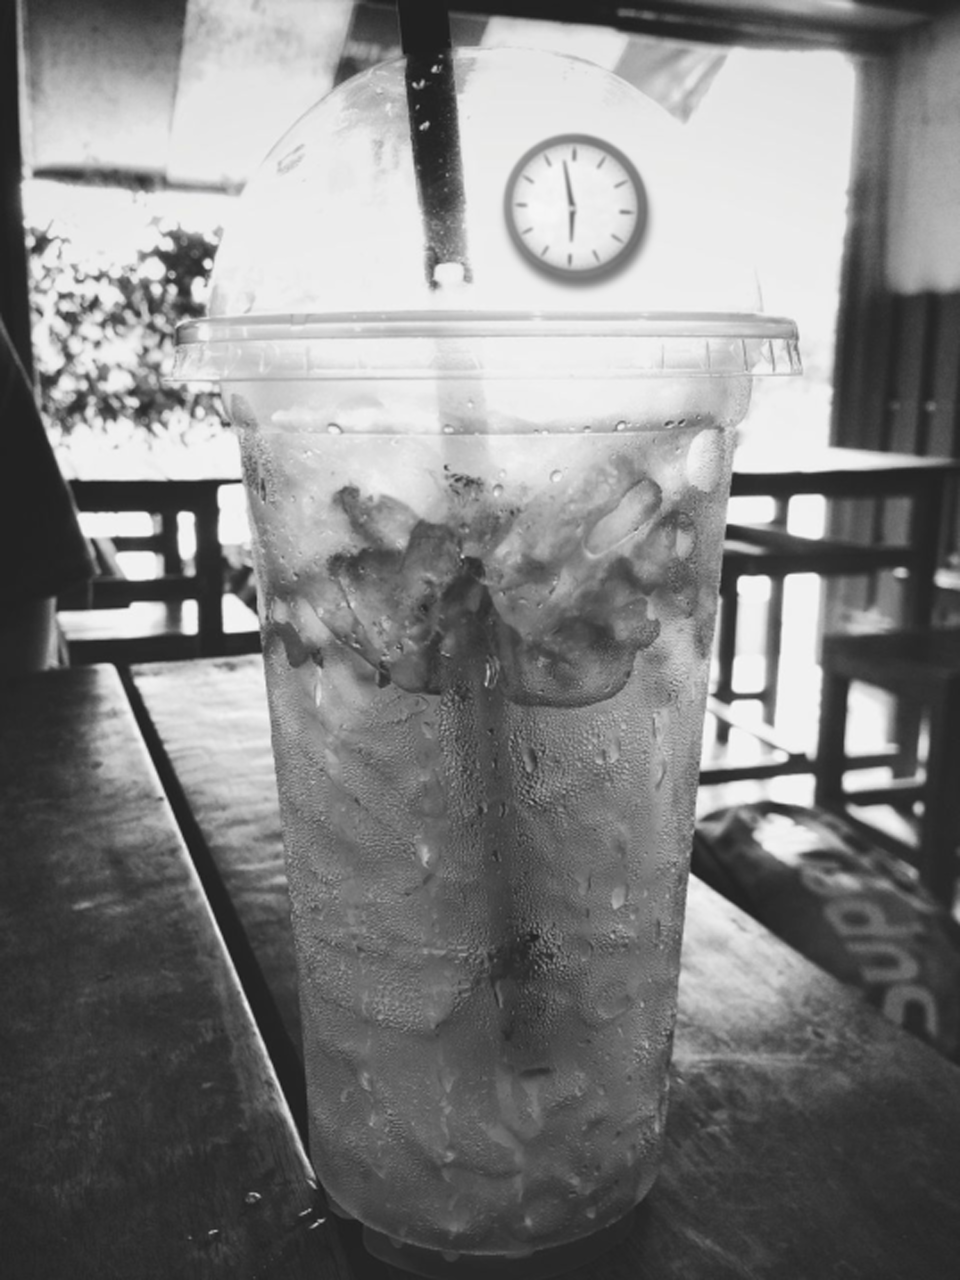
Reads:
h=5 m=58
